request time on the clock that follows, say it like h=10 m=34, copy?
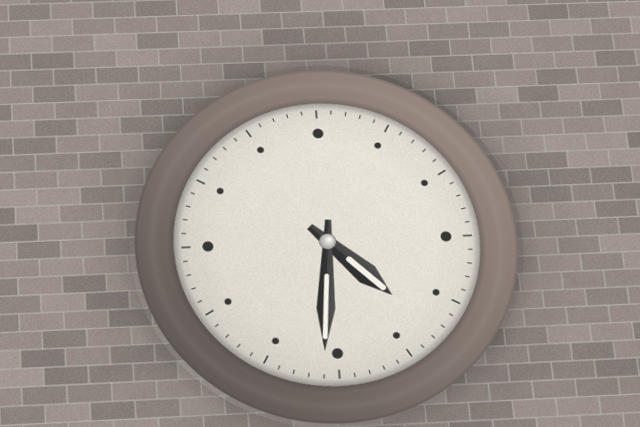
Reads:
h=4 m=31
